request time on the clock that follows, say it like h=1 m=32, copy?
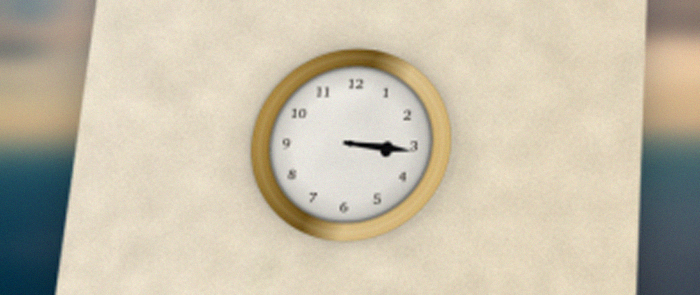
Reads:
h=3 m=16
